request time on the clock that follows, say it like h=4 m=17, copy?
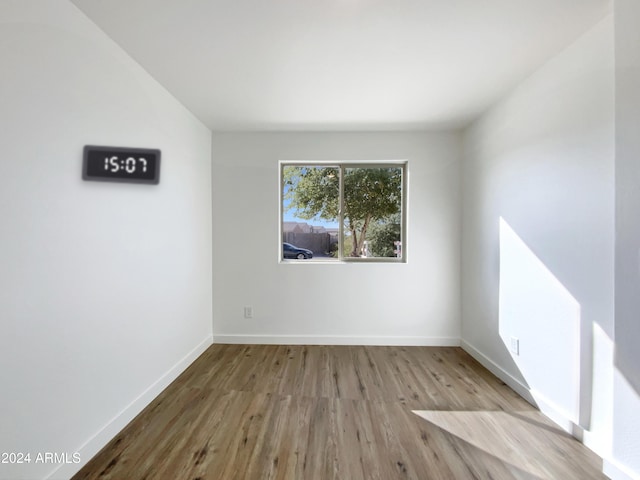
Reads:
h=15 m=7
